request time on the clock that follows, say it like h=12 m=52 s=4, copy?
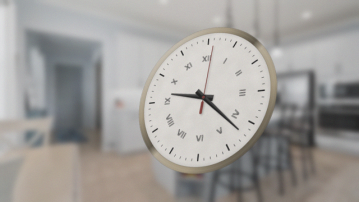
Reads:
h=9 m=22 s=1
